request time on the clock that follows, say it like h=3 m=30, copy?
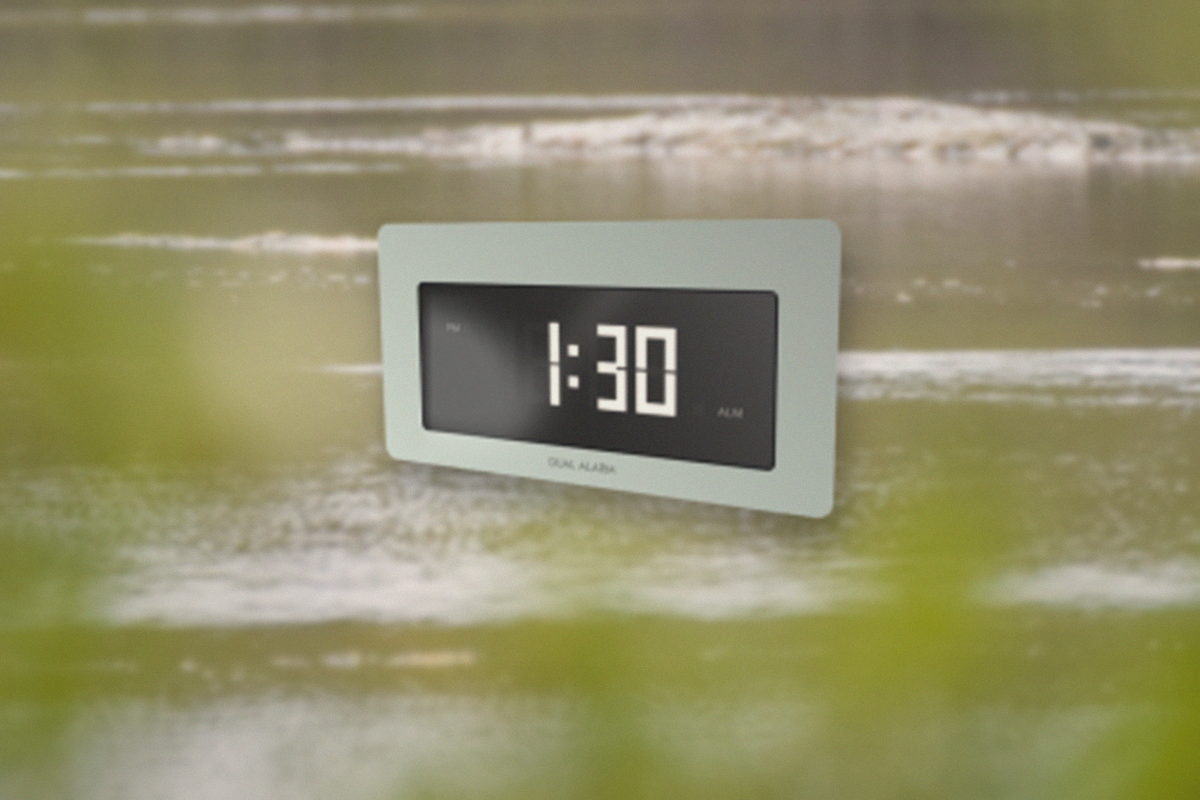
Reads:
h=1 m=30
